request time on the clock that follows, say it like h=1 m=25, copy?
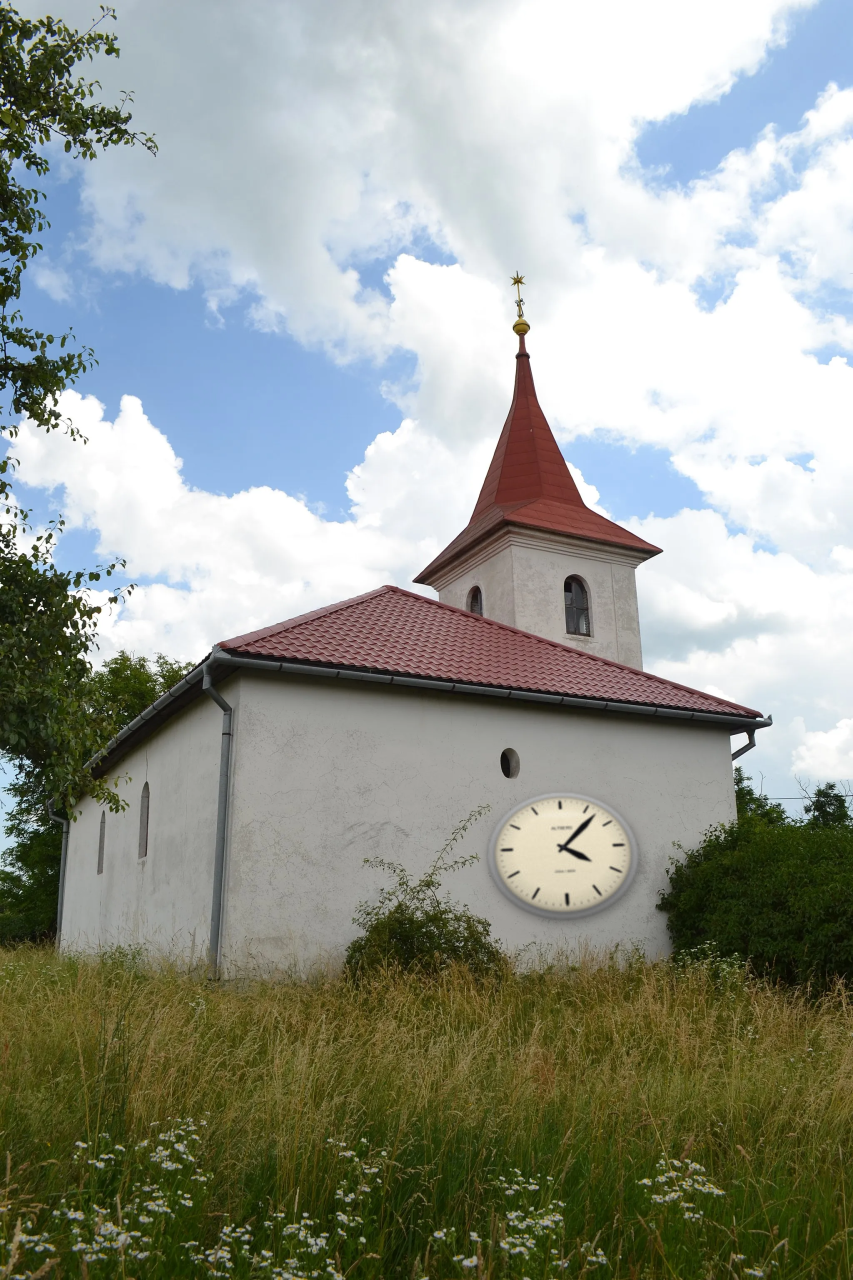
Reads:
h=4 m=7
